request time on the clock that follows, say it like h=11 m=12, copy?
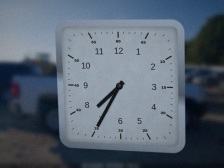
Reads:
h=7 m=35
